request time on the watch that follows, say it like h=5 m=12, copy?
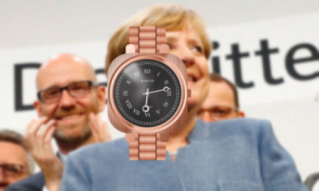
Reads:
h=6 m=13
